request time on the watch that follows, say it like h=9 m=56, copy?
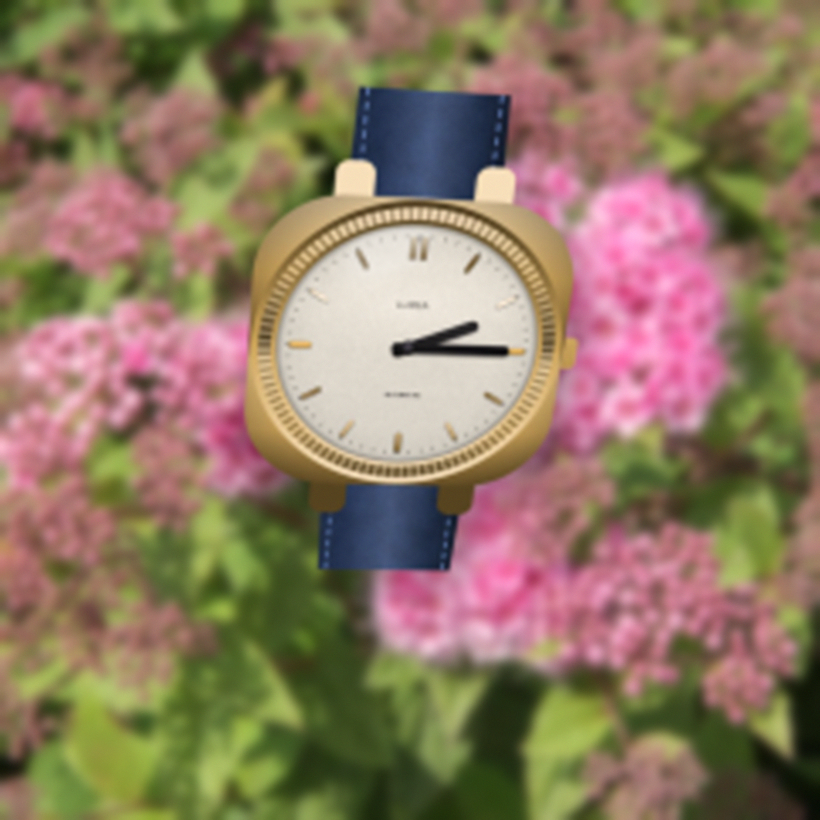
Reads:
h=2 m=15
